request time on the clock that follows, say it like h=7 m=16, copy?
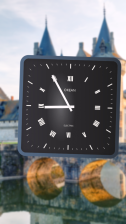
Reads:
h=8 m=55
